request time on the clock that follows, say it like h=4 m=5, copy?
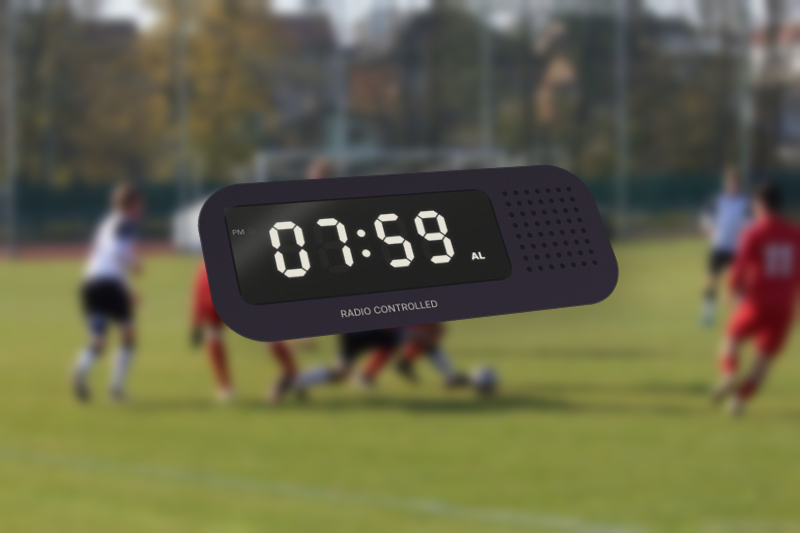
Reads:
h=7 m=59
